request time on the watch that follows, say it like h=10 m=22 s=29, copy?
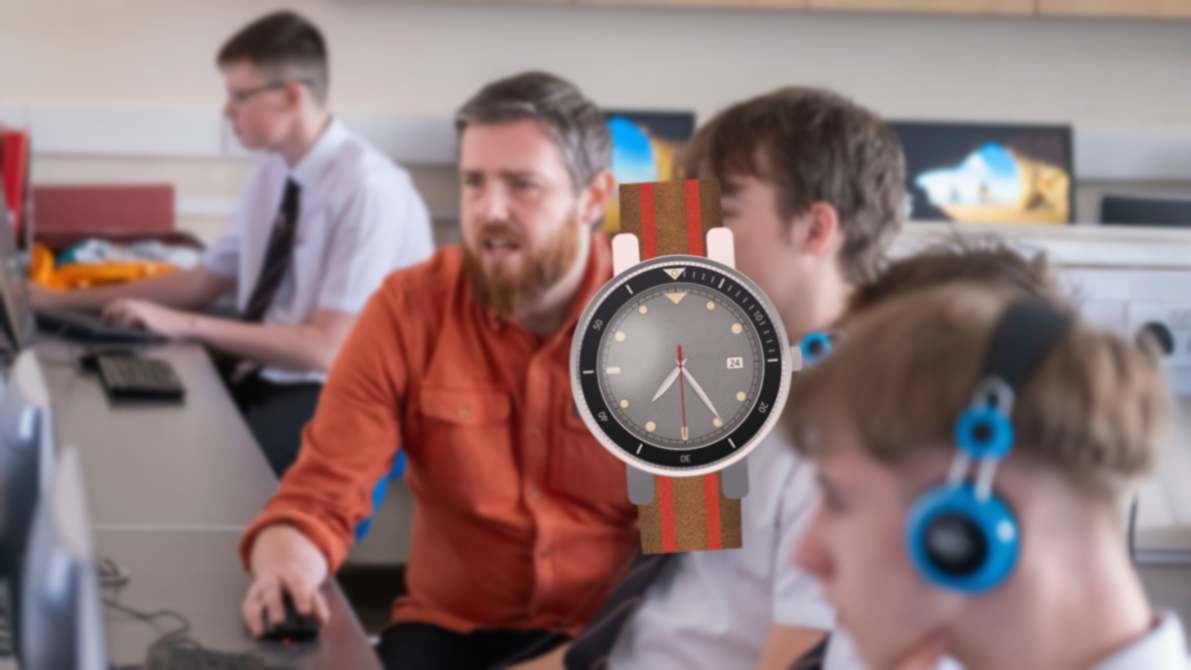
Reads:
h=7 m=24 s=30
